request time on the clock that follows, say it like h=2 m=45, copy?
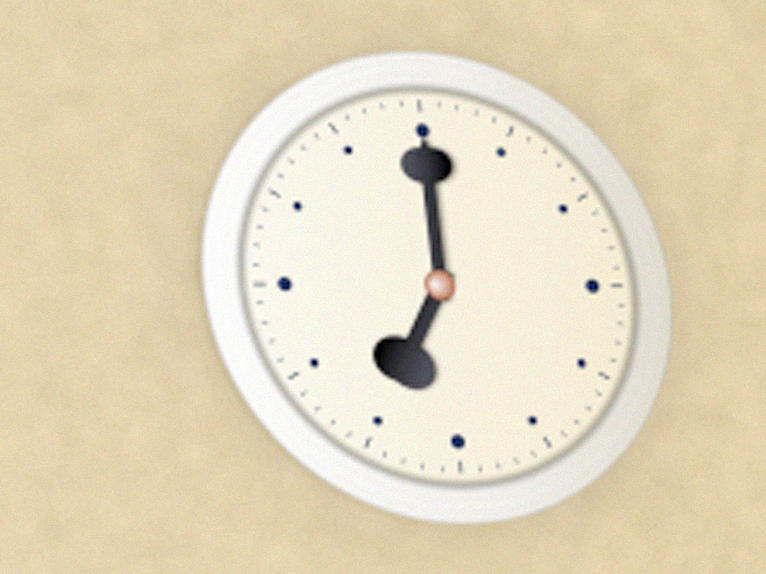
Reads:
h=7 m=0
